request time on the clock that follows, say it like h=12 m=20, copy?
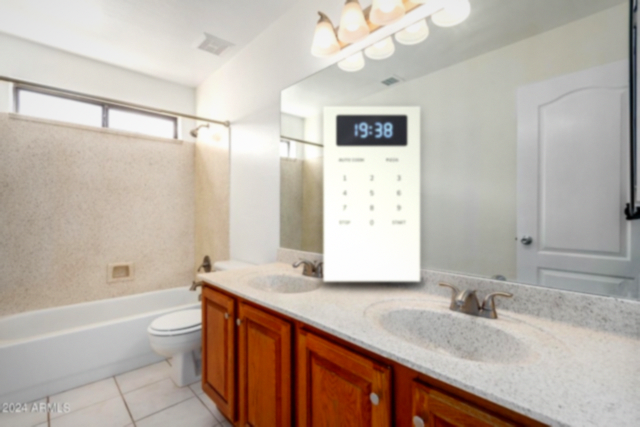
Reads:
h=19 m=38
